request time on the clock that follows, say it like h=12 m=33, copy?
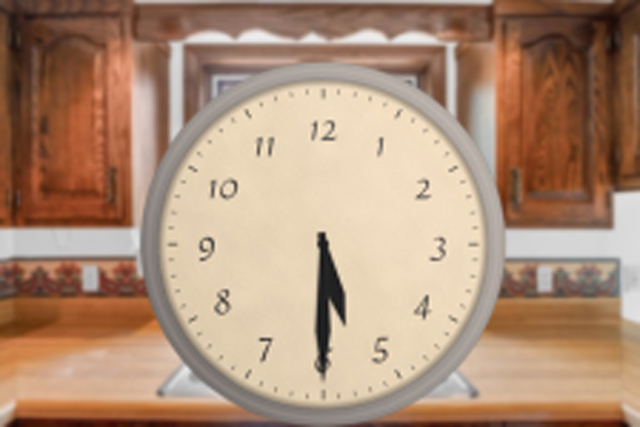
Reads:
h=5 m=30
